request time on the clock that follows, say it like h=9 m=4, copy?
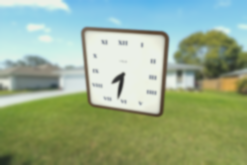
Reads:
h=7 m=32
